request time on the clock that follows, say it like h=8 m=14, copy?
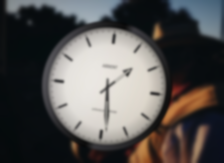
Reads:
h=1 m=29
